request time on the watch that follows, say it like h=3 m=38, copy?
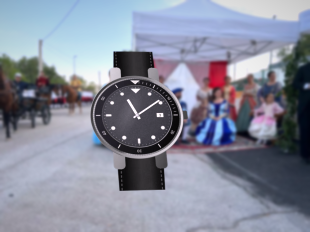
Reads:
h=11 m=9
